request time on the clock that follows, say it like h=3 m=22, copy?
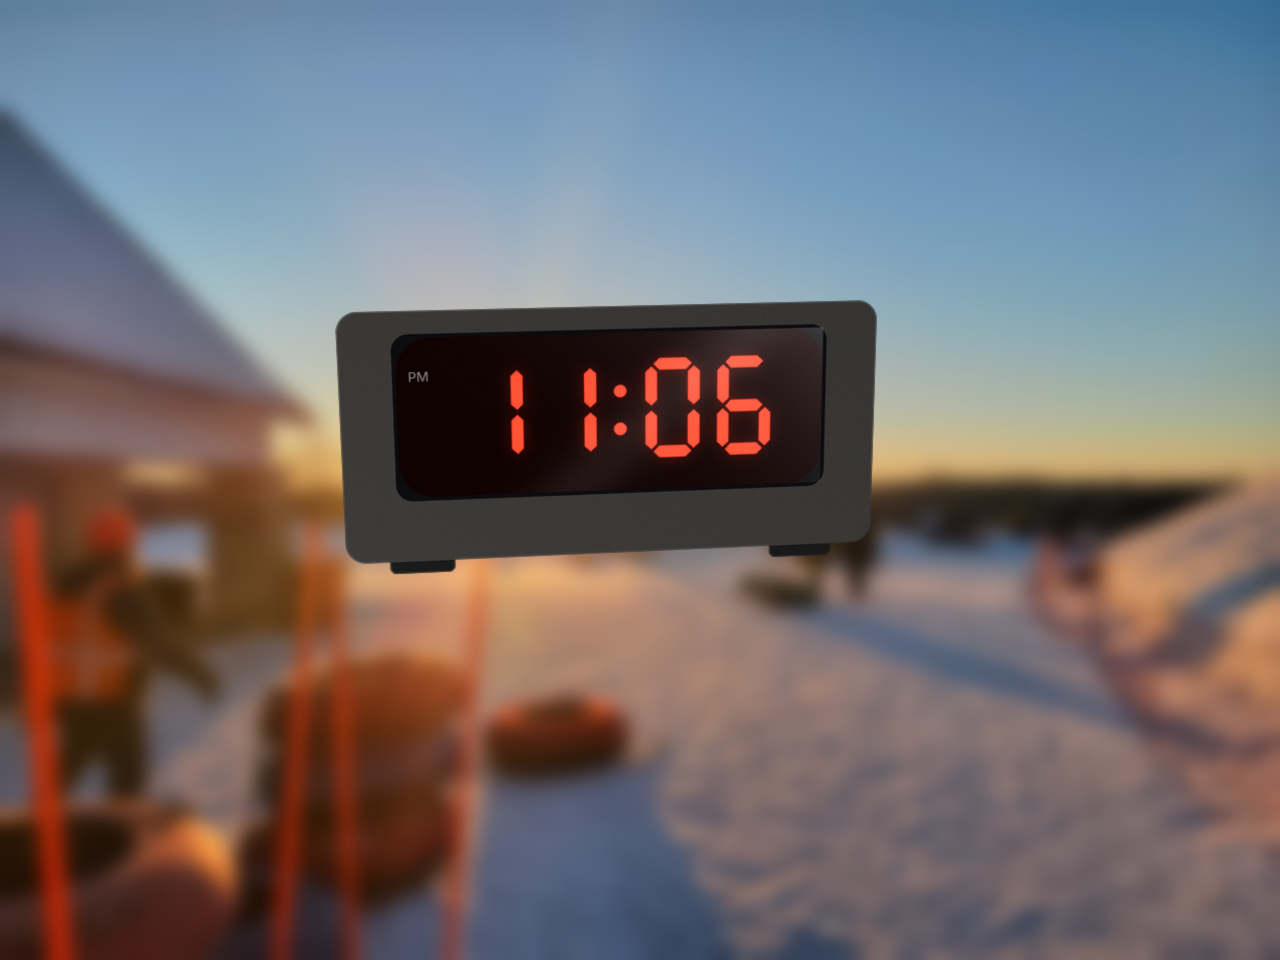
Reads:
h=11 m=6
